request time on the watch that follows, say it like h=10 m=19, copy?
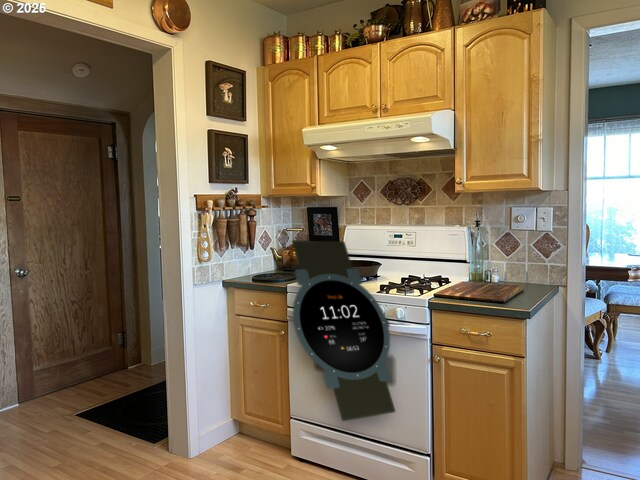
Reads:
h=11 m=2
